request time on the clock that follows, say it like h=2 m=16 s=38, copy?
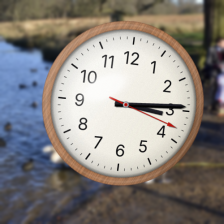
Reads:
h=3 m=14 s=18
